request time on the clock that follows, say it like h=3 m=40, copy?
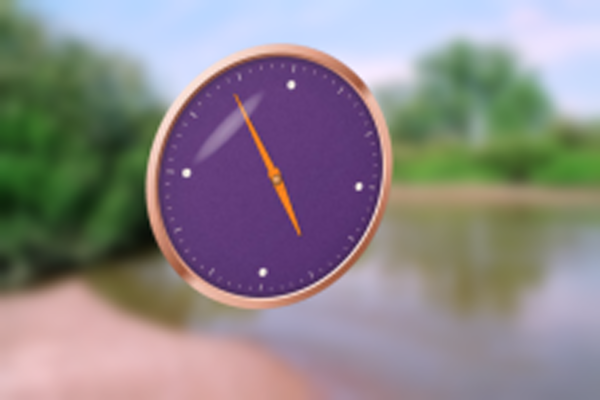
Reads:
h=4 m=54
